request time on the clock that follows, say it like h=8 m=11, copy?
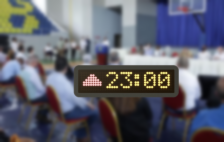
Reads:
h=23 m=0
